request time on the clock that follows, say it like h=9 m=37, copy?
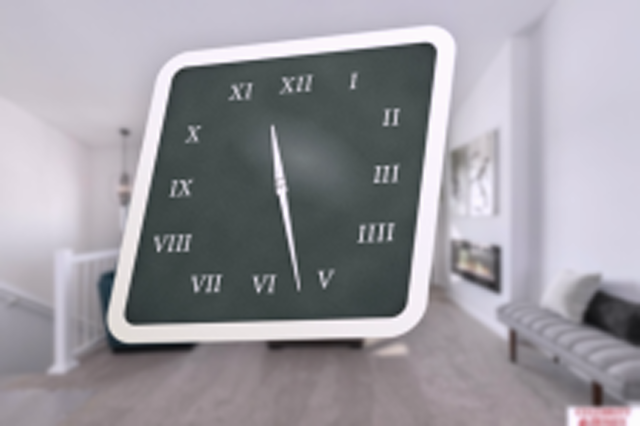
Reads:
h=11 m=27
